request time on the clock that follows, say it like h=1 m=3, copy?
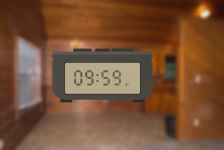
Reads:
h=9 m=59
